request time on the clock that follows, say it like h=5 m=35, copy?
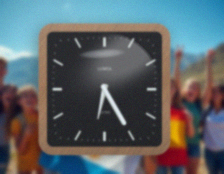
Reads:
h=6 m=25
